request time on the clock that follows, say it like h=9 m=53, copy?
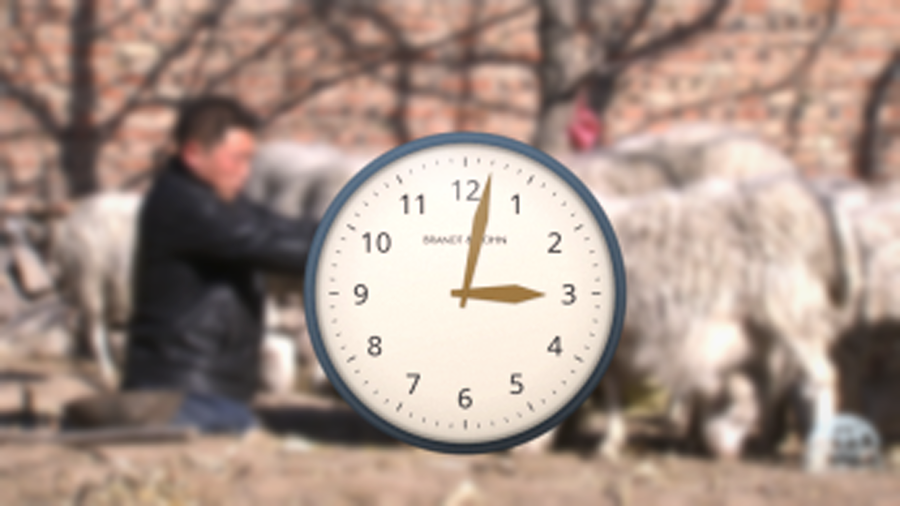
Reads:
h=3 m=2
